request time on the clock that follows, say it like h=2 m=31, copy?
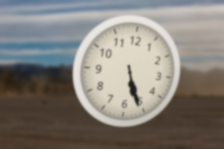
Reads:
h=5 m=26
